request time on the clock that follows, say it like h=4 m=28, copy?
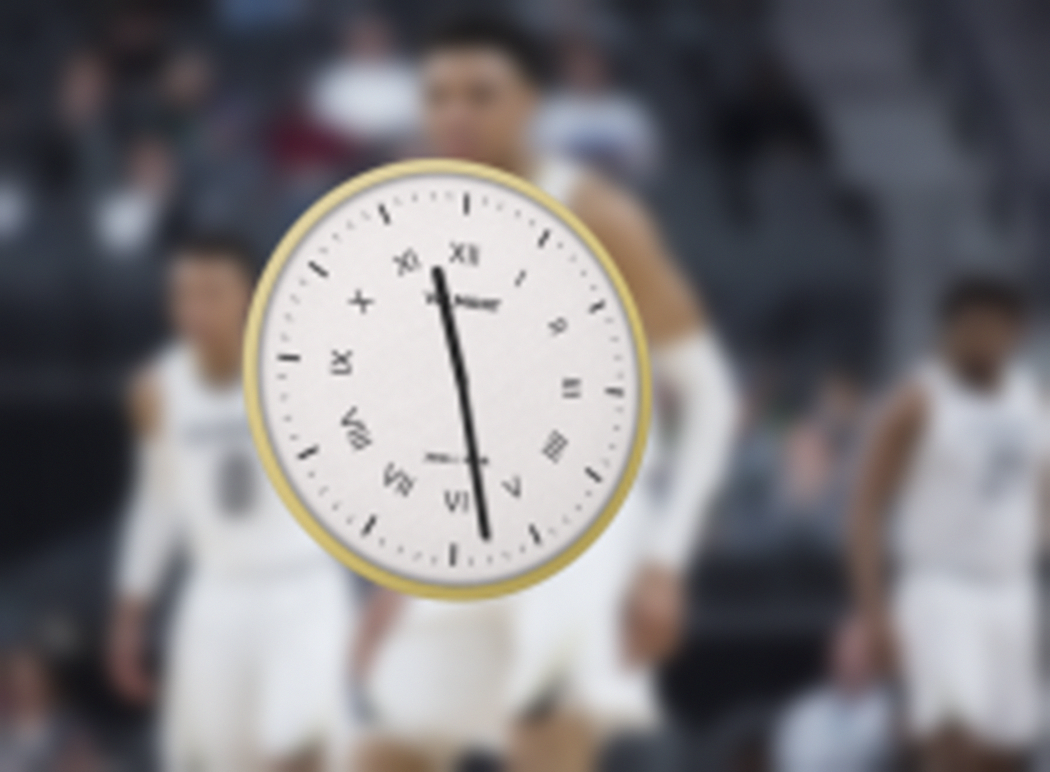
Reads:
h=11 m=28
